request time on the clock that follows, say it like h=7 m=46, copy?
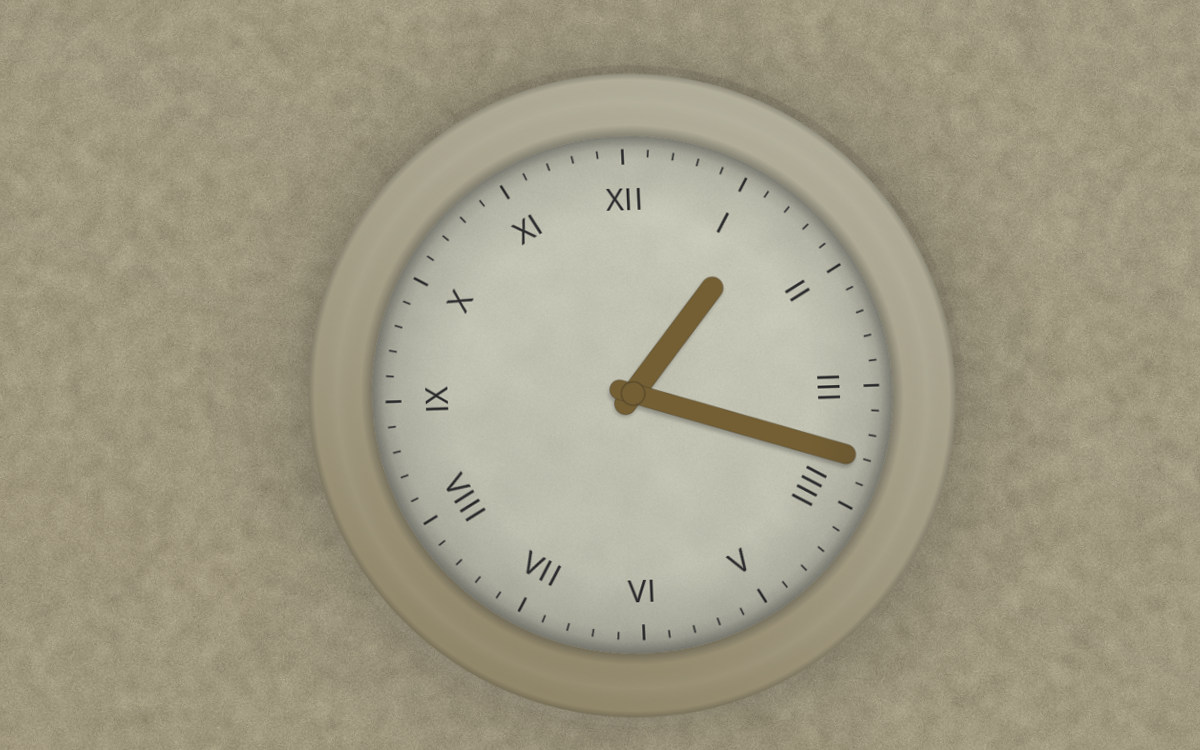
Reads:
h=1 m=18
